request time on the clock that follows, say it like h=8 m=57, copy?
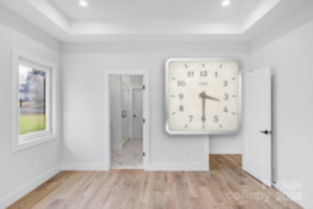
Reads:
h=3 m=30
